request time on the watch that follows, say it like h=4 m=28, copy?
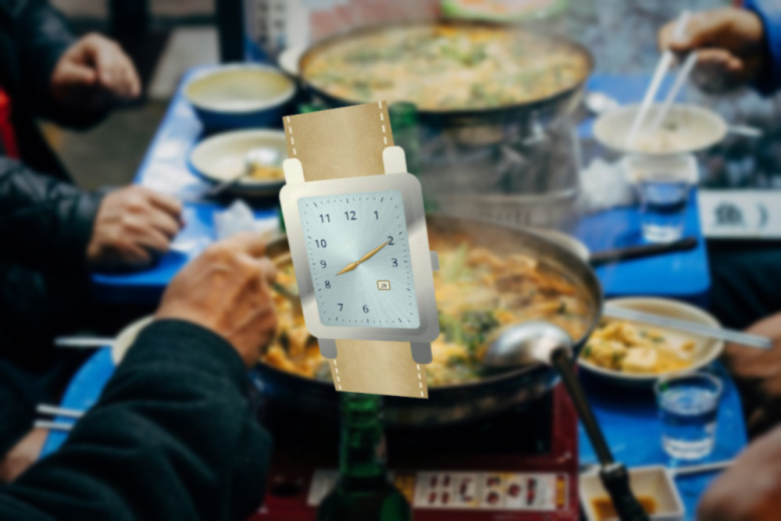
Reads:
h=8 m=10
